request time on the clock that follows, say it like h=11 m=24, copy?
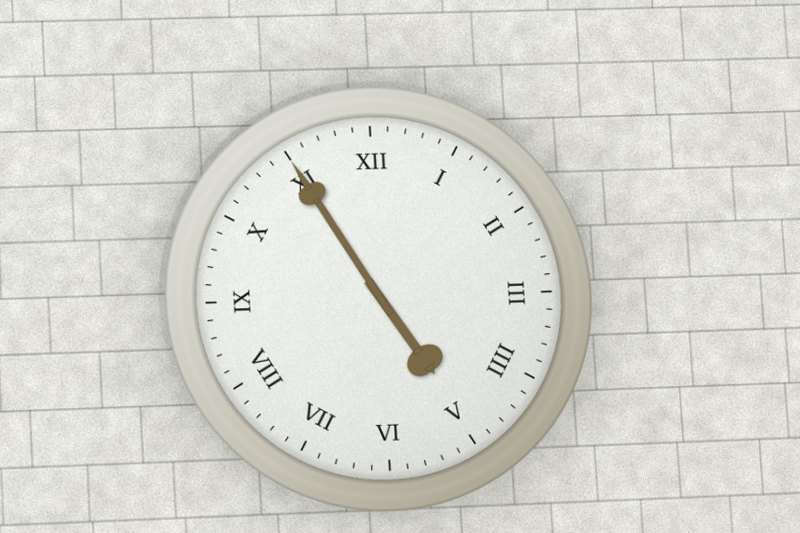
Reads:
h=4 m=55
